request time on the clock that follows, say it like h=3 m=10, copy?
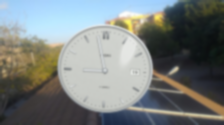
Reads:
h=8 m=58
